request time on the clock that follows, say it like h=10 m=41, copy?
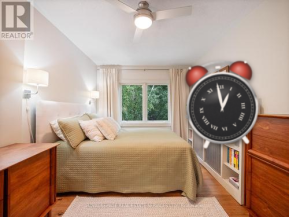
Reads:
h=12 m=59
